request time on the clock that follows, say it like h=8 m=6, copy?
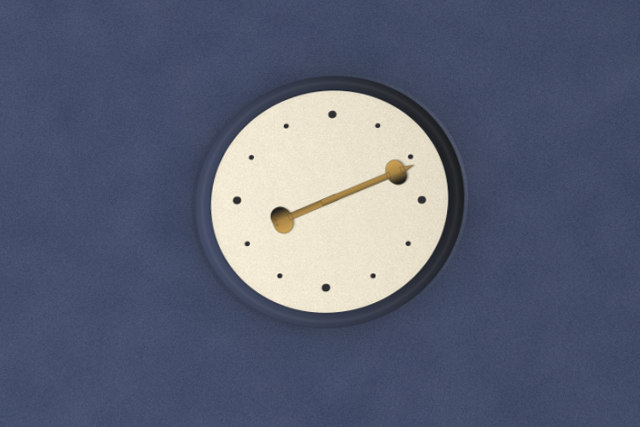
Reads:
h=8 m=11
